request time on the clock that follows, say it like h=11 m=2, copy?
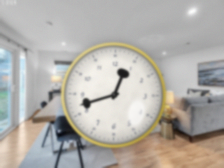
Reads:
h=12 m=42
